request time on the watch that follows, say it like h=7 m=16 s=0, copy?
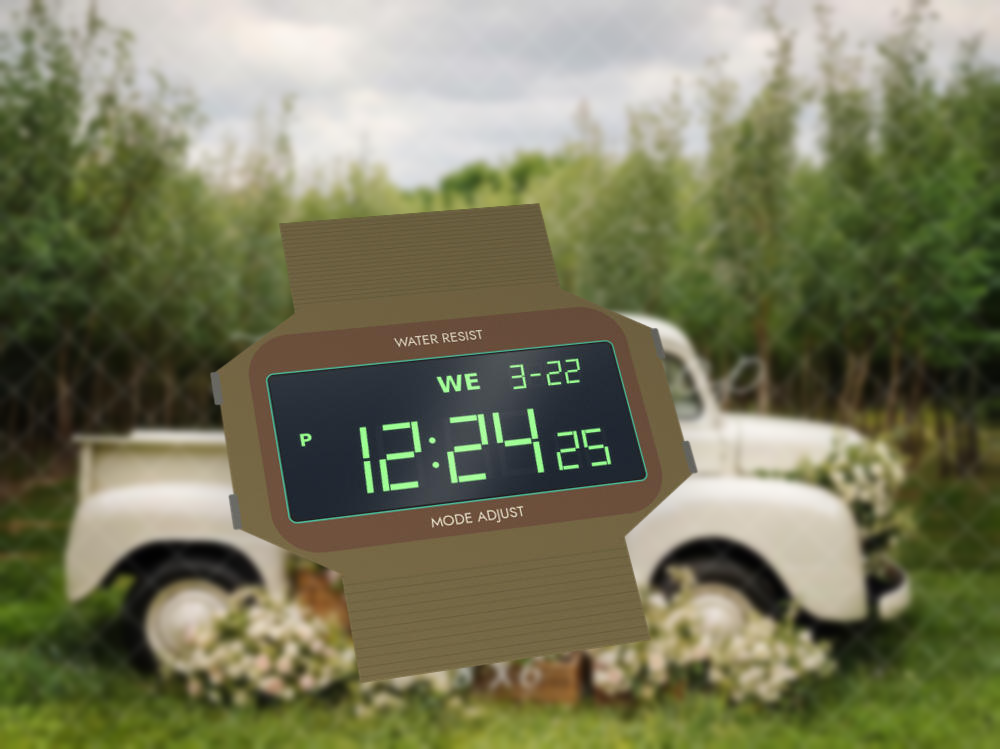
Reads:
h=12 m=24 s=25
